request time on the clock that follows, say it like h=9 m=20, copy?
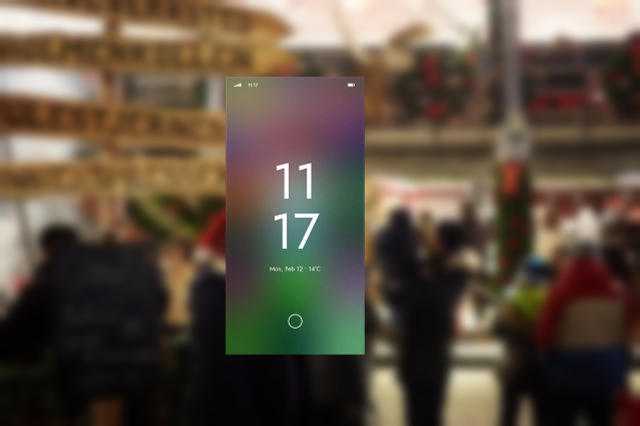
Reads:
h=11 m=17
